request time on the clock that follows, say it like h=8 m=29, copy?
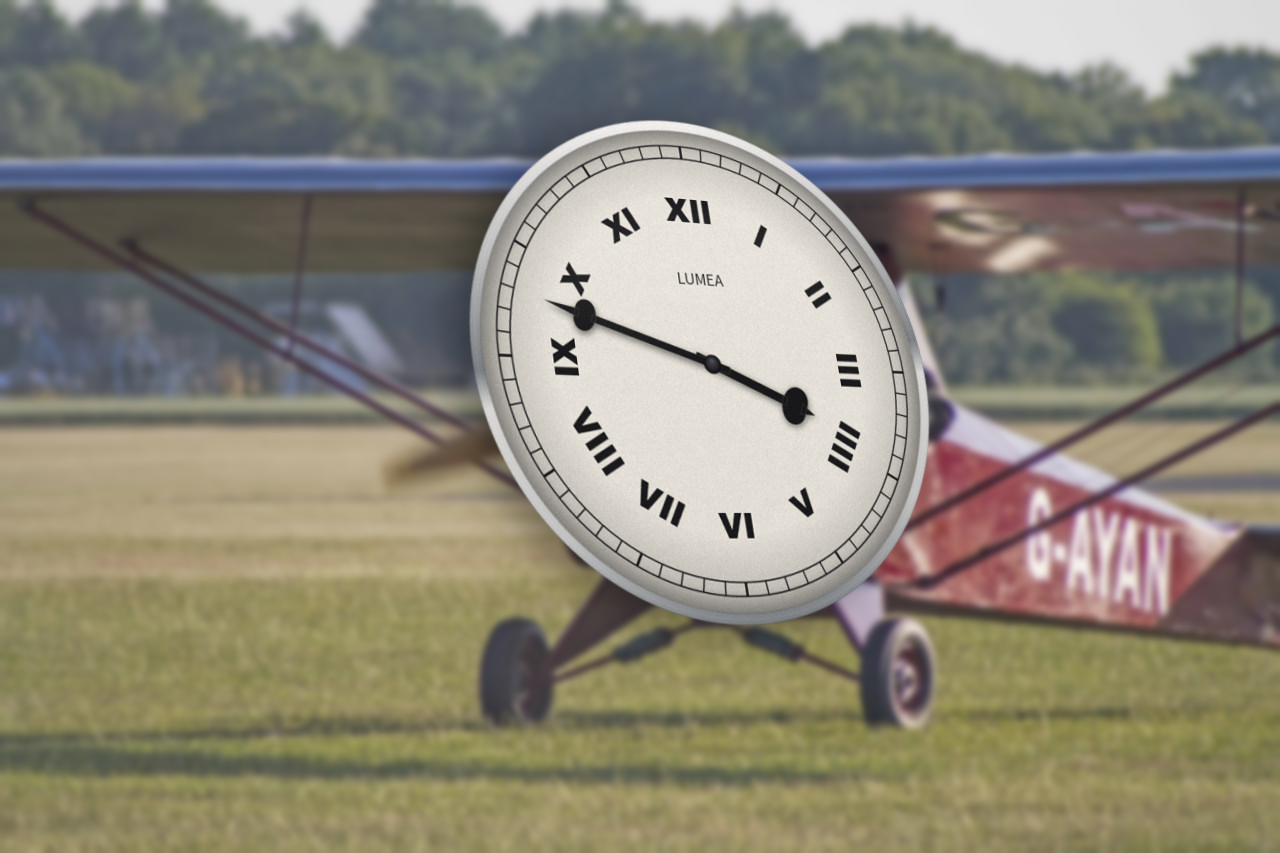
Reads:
h=3 m=48
